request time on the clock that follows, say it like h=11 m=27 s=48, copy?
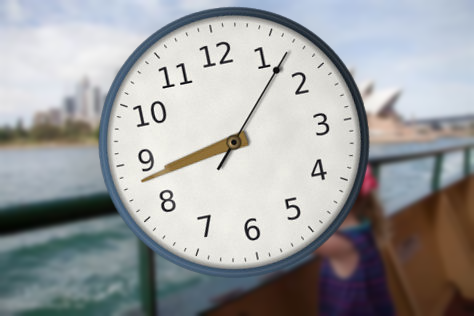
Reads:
h=8 m=43 s=7
